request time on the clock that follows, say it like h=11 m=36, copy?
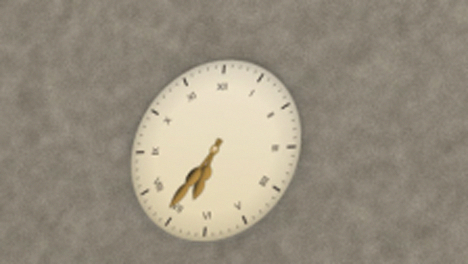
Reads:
h=6 m=36
